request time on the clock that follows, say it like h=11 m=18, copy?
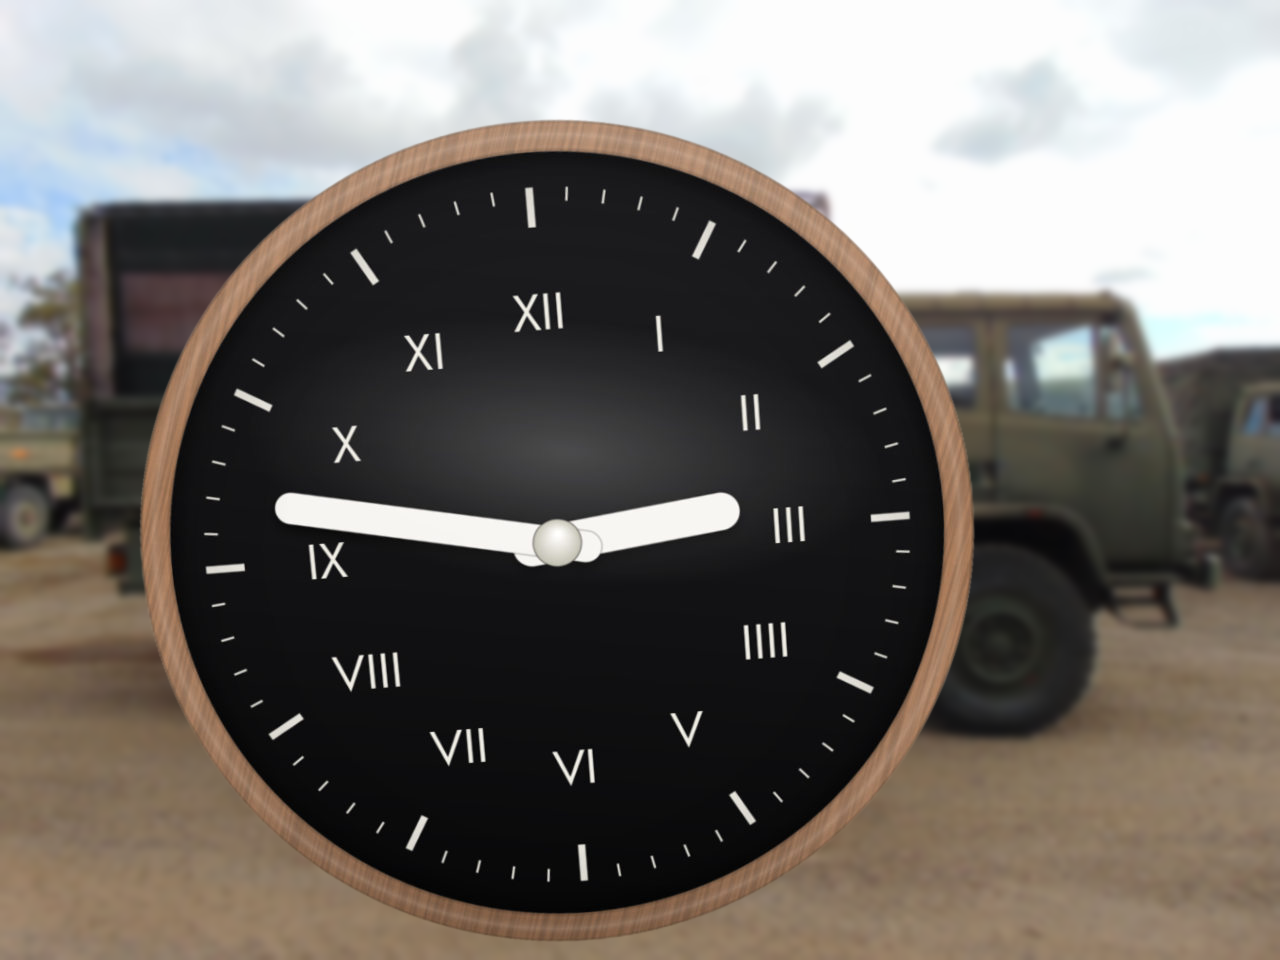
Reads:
h=2 m=47
